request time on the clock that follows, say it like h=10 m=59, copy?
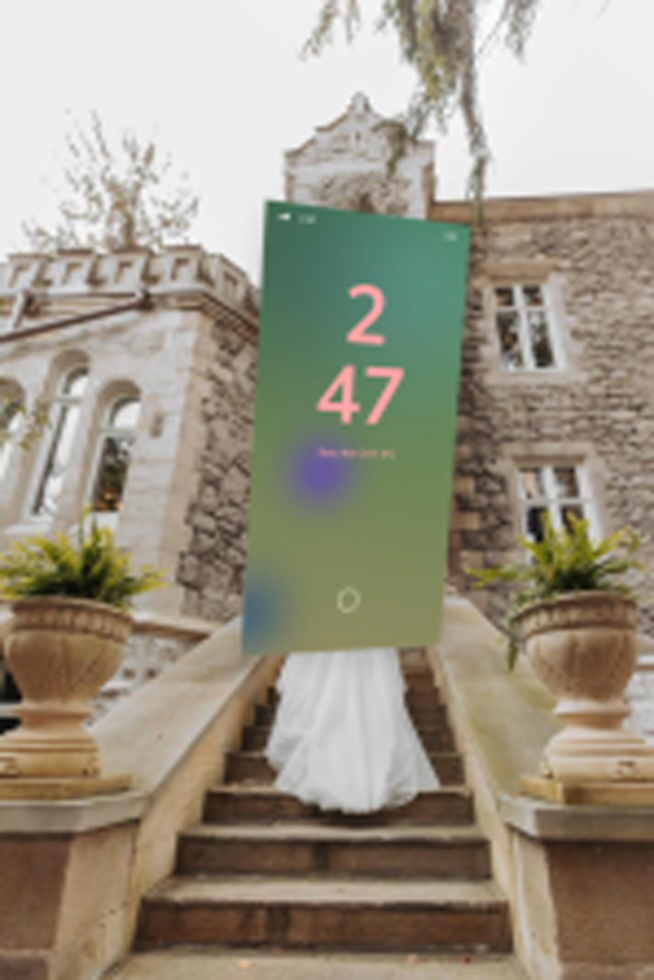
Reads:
h=2 m=47
